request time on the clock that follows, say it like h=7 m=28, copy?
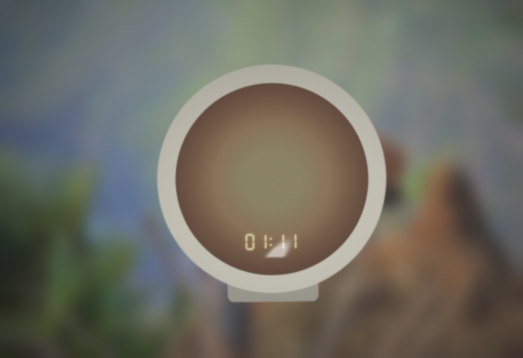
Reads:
h=1 m=11
